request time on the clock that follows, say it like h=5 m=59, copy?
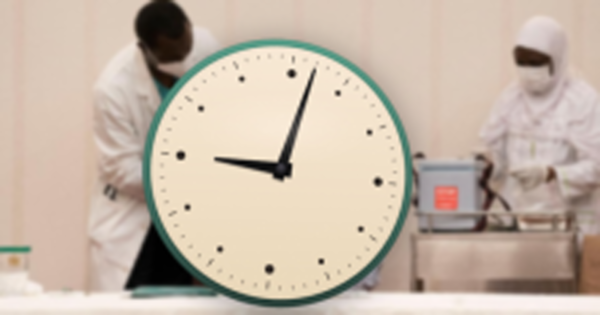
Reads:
h=9 m=2
